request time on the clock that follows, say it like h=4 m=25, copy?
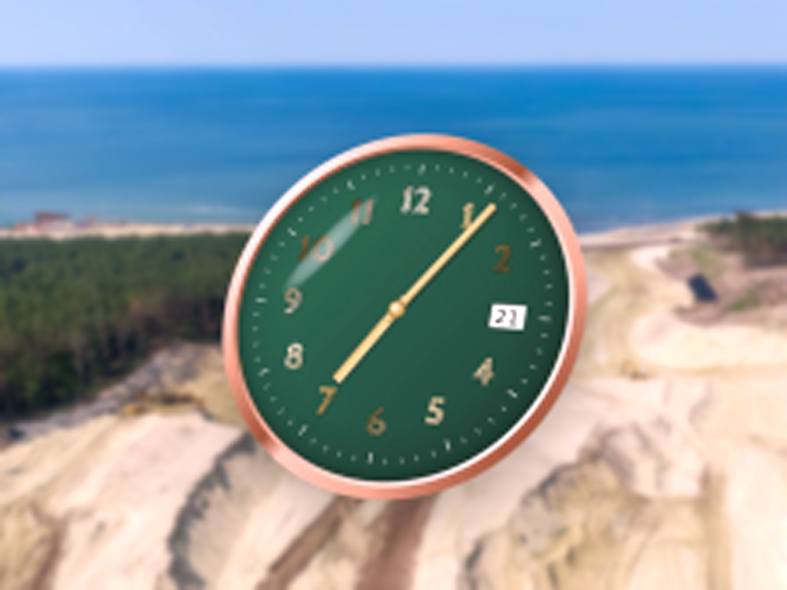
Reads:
h=7 m=6
